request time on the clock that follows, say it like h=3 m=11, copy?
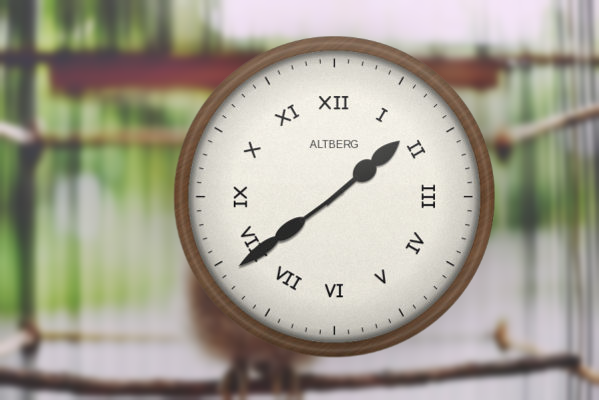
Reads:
h=1 m=39
